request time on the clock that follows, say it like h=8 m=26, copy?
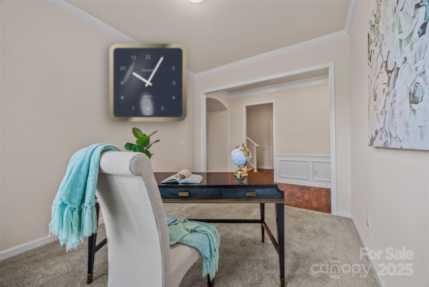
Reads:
h=10 m=5
